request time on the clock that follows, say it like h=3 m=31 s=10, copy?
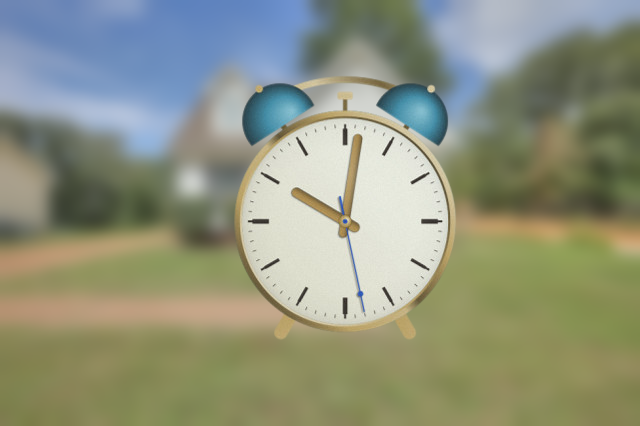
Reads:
h=10 m=1 s=28
